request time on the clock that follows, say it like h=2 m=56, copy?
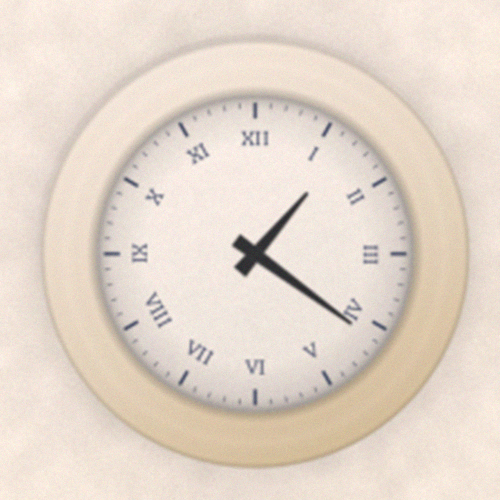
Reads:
h=1 m=21
